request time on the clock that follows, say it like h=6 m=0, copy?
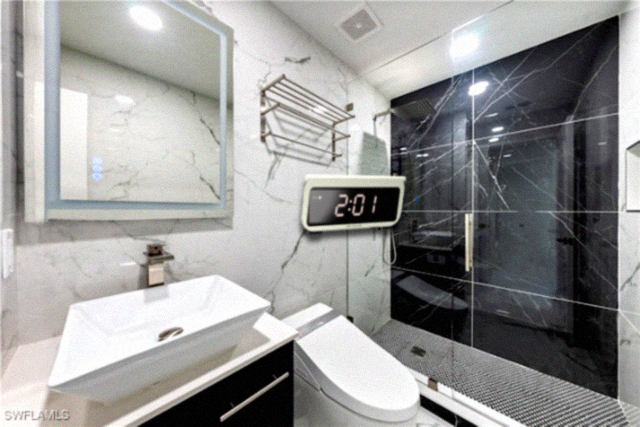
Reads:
h=2 m=1
